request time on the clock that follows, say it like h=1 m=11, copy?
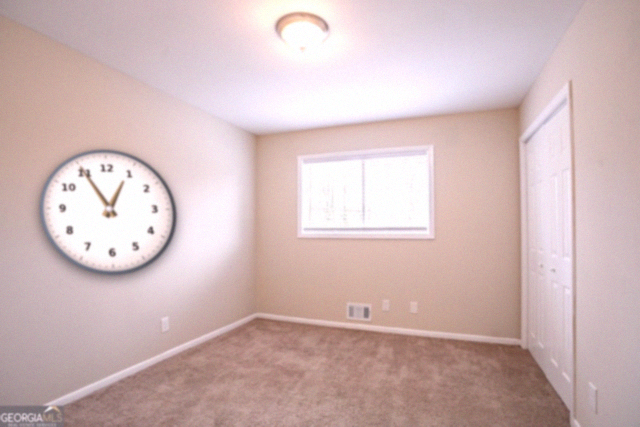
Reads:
h=12 m=55
